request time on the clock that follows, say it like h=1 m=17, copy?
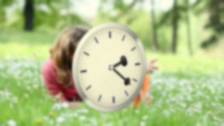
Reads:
h=2 m=22
